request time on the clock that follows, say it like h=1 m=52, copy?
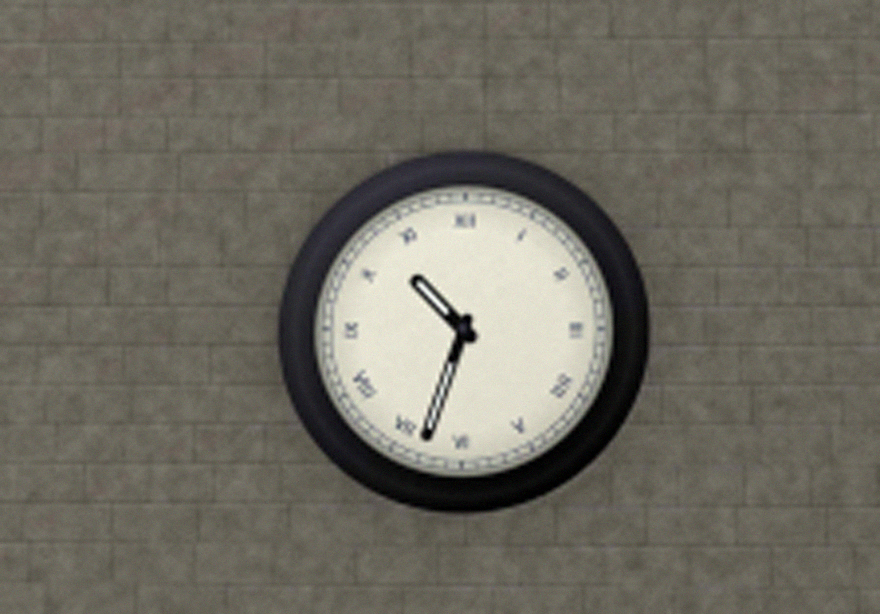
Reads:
h=10 m=33
